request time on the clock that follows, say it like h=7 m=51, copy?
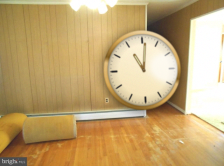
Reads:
h=11 m=1
